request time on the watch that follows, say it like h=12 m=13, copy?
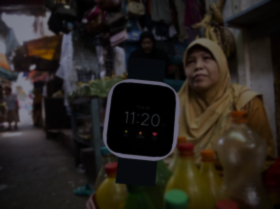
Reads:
h=11 m=20
